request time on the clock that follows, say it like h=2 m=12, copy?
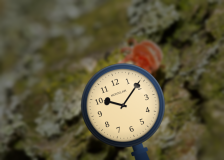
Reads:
h=10 m=9
